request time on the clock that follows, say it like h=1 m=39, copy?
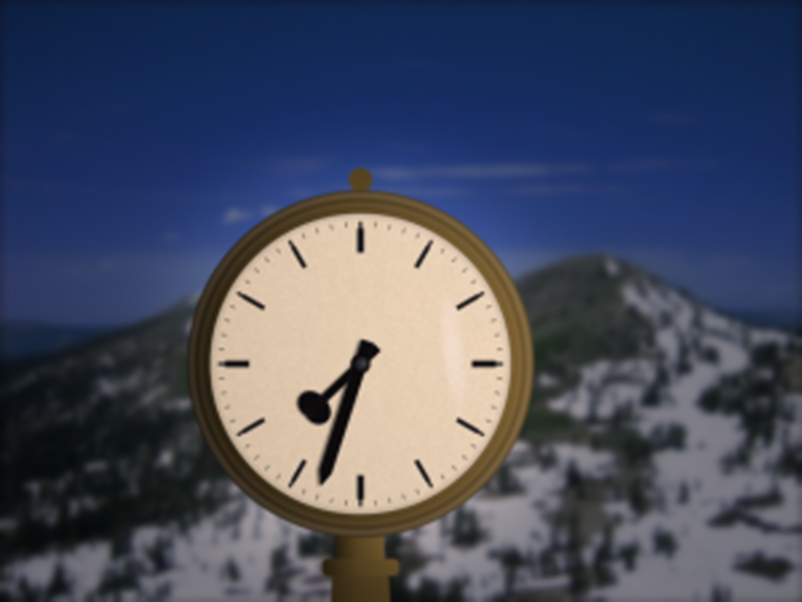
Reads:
h=7 m=33
